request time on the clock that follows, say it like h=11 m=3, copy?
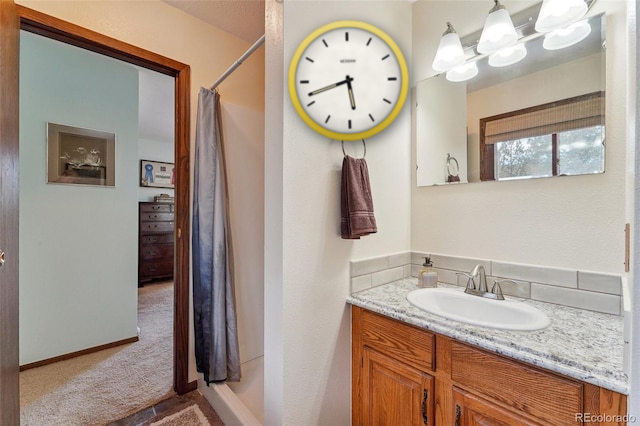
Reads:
h=5 m=42
